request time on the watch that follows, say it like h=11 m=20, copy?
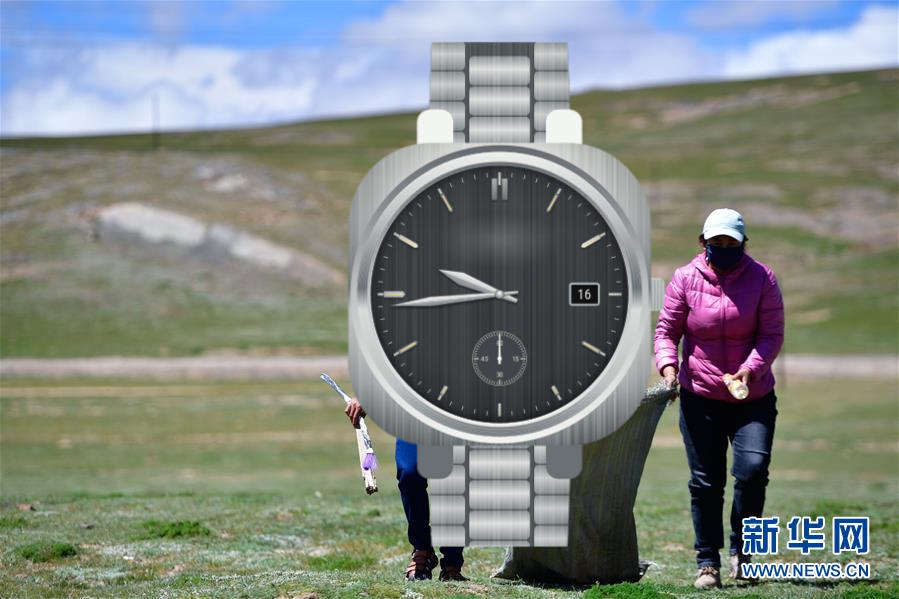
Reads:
h=9 m=44
